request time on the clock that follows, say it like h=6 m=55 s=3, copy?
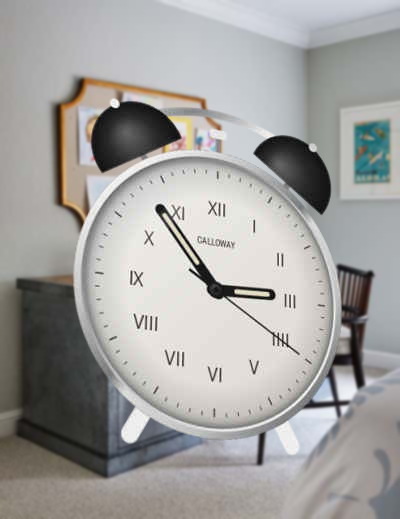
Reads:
h=2 m=53 s=20
